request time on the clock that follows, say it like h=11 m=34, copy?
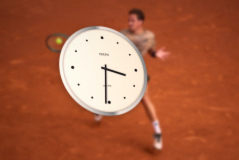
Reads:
h=3 m=31
